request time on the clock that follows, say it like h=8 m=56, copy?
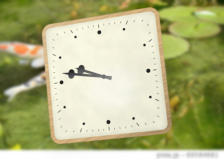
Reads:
h=9 m=47
